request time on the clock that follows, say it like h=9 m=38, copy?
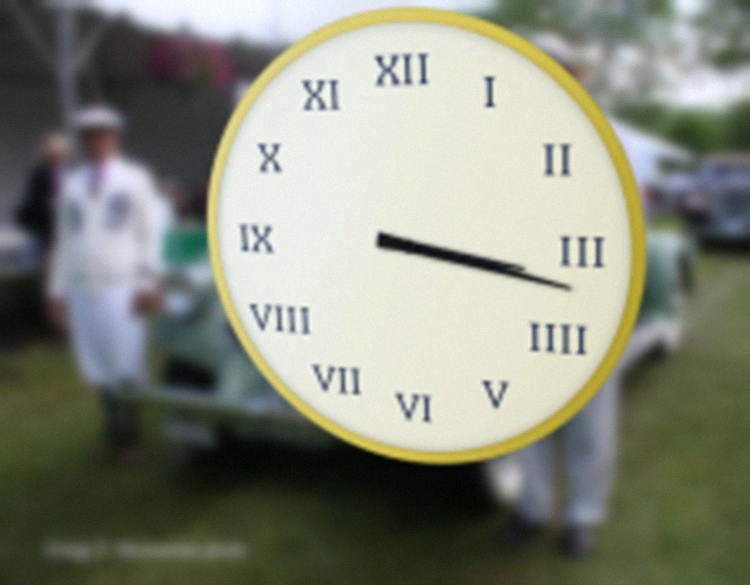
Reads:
h=3 m=17
